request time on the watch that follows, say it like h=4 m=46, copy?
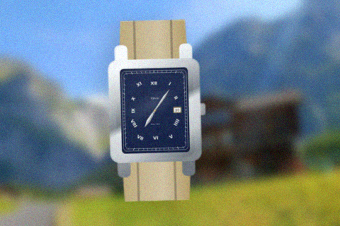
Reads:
h=7 m=6
